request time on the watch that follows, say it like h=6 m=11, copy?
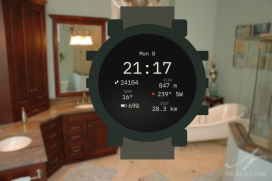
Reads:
h=21 m=17
